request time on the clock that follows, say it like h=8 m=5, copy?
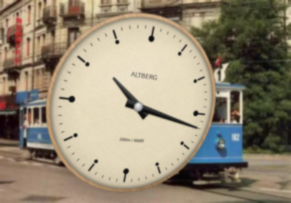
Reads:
h=10 m=17
